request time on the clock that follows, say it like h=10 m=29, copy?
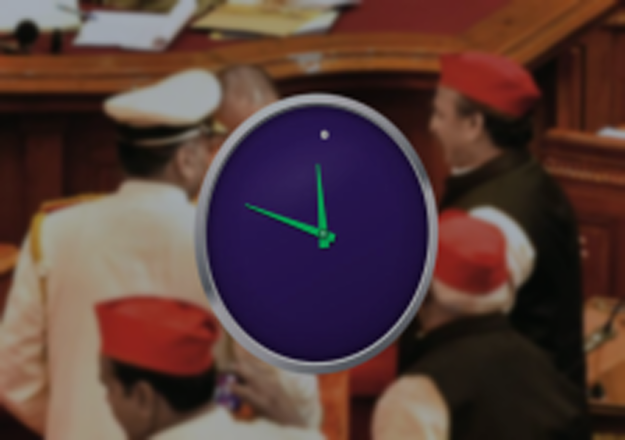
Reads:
h=11 m=48
